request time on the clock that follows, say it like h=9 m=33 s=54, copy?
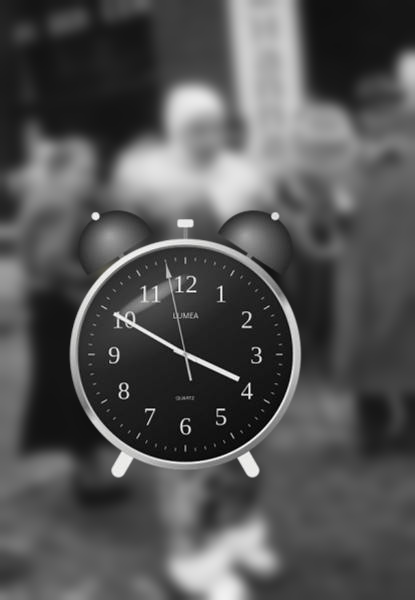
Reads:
h=3 m=49 s=58
